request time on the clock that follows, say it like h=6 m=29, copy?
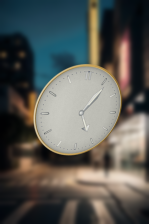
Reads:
h=5 m=6
